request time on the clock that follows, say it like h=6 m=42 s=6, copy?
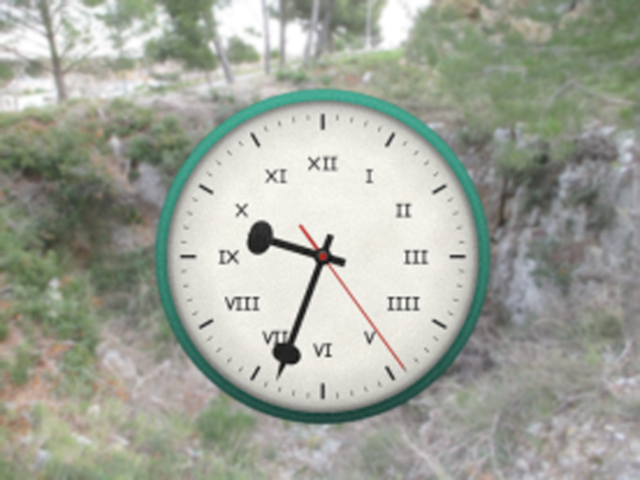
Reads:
h=9 m=33 s=24
